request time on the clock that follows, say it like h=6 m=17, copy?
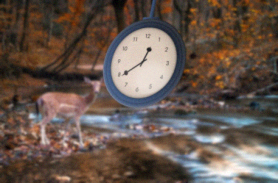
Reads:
h=12 m=39
